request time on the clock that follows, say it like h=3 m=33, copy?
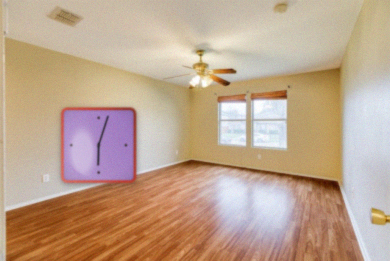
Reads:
h=6 m=3
